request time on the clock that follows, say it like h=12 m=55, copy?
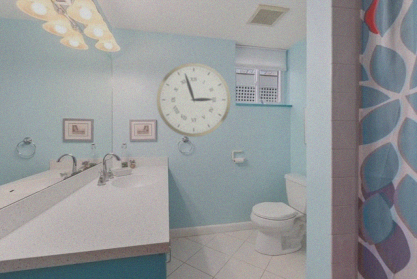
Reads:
h=2 m=57
